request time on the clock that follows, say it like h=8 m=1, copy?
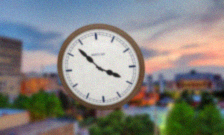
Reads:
h=3 m=53
